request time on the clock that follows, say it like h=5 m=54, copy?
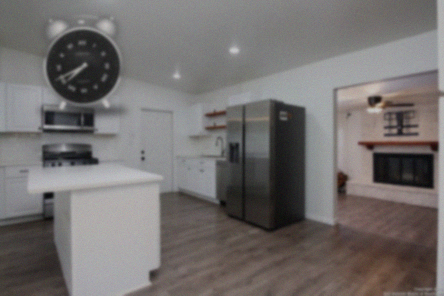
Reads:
h=7 m=41
